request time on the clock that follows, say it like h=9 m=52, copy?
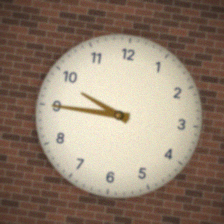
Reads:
h=9 m=45
